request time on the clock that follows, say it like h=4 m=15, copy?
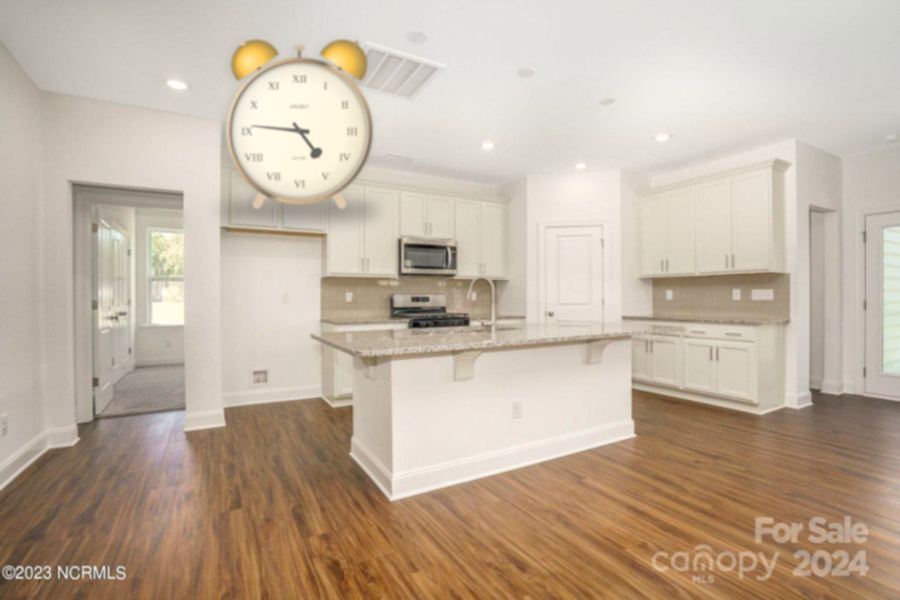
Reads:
h=4 m=46
